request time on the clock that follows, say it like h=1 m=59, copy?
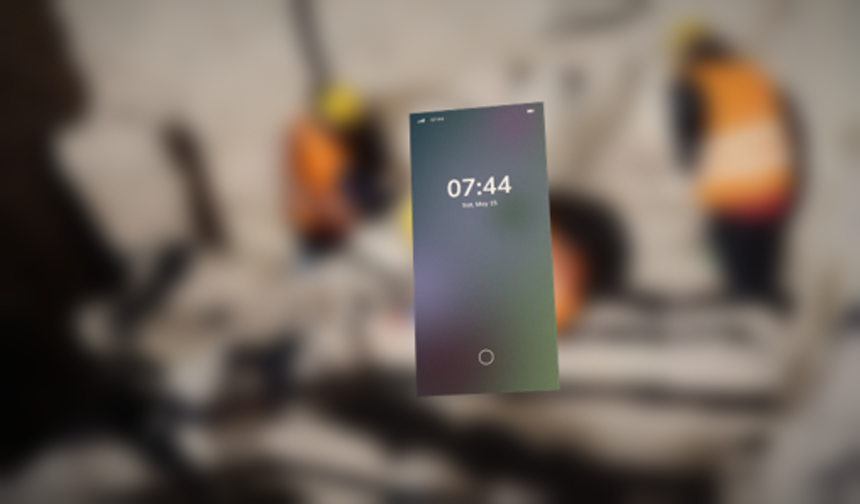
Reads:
h=7 m=44
